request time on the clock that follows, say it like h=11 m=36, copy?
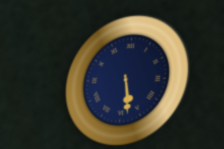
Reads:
h=5 m=28
